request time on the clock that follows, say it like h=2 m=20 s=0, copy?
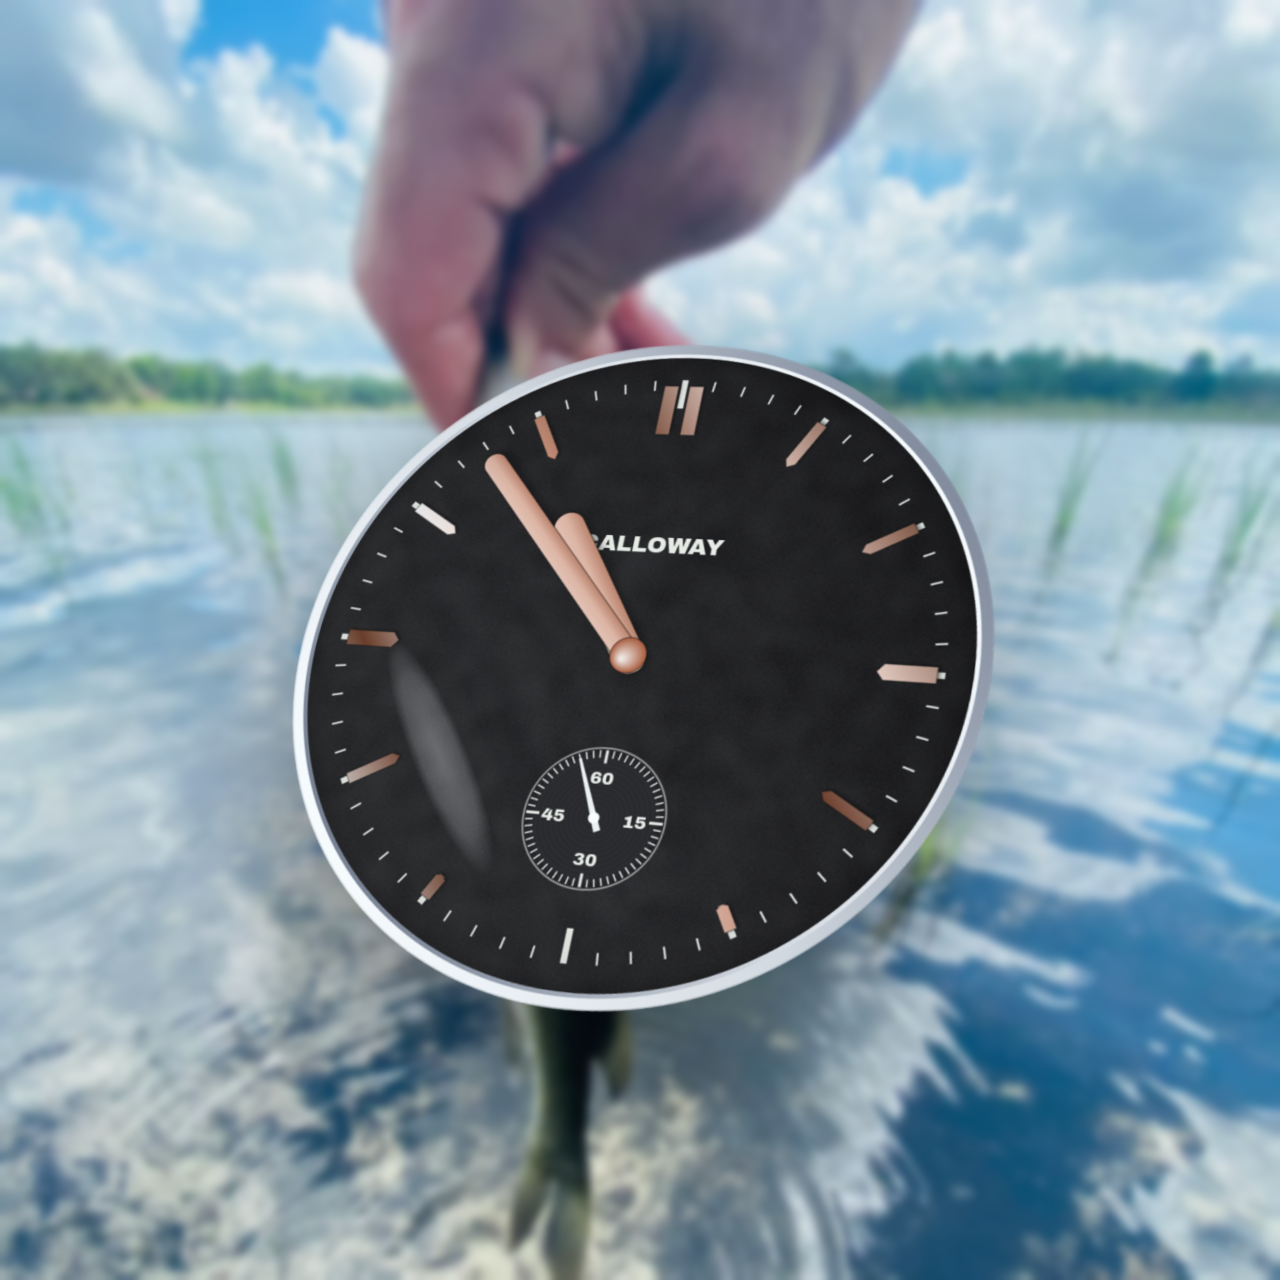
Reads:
h=10 m=52 s=56
